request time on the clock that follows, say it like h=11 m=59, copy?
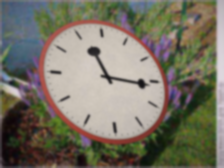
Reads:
h=11 m=16
